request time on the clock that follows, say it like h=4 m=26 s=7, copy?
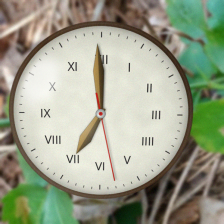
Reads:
h=6 m=59 s=28
